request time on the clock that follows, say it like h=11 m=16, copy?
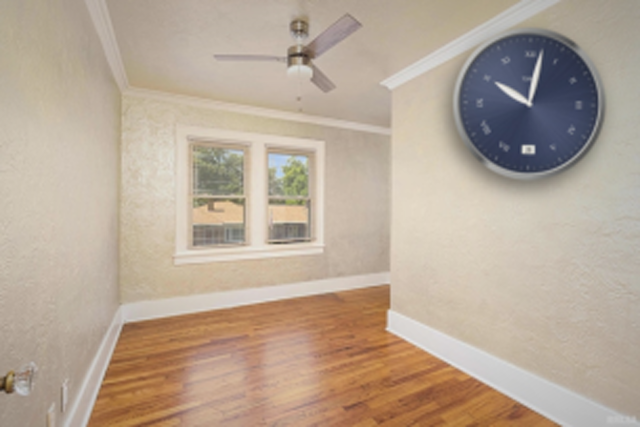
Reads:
h=10 m=2
